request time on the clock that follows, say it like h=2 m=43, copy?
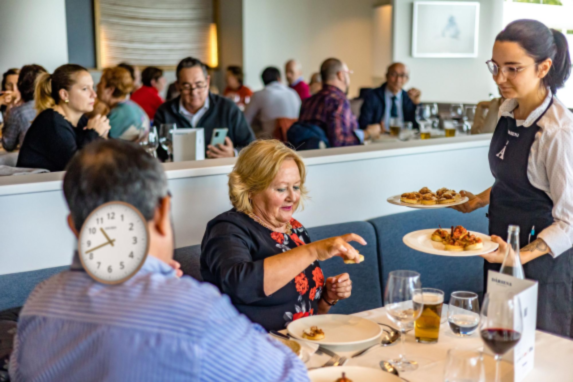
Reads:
h=10 m=42
